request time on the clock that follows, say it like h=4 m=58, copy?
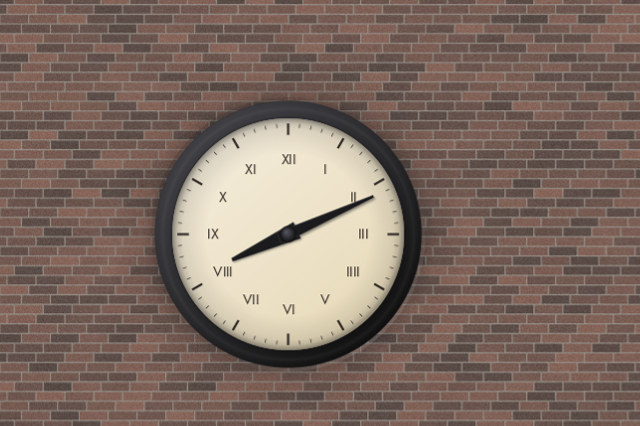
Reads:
h=8 m=11
